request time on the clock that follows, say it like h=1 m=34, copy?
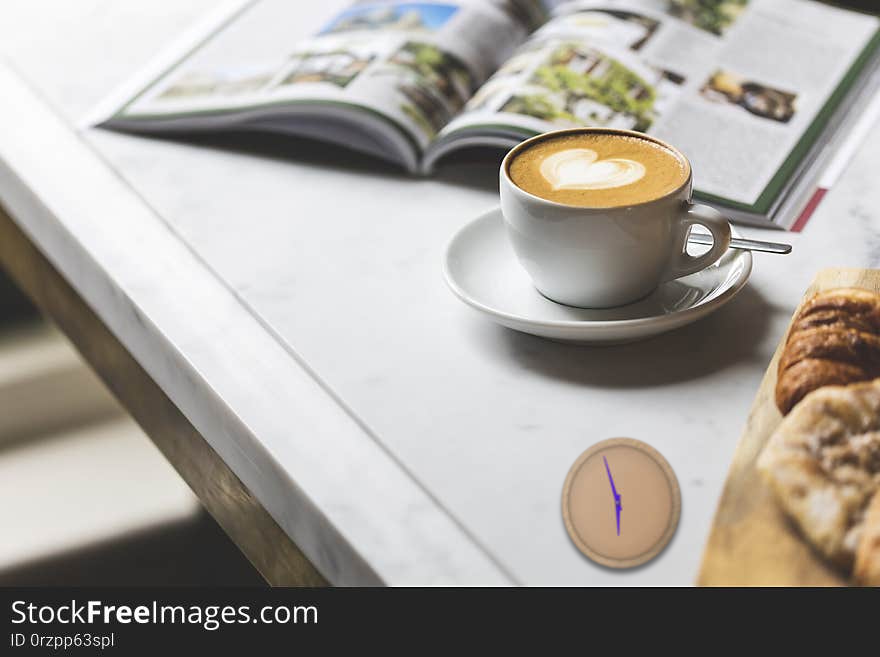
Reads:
h=5 m=57
